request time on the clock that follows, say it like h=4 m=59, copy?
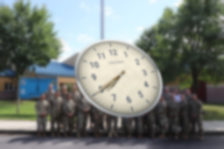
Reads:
h=7 m=40
